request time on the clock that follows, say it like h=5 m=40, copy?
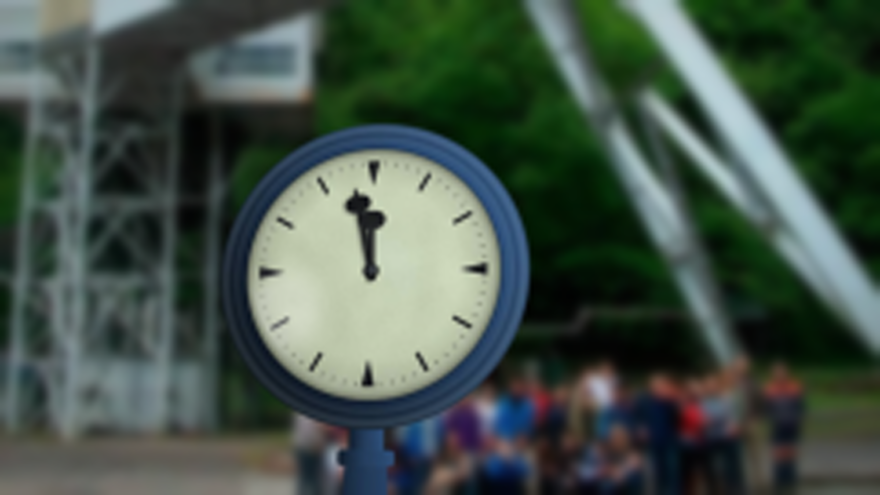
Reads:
h=11 m=58
